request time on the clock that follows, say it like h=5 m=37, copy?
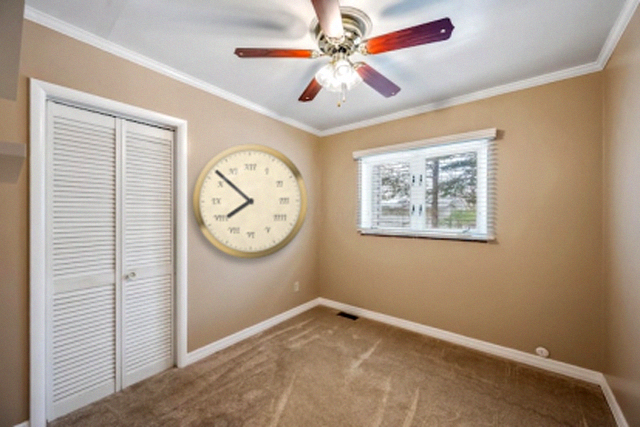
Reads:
h=7 m=52
